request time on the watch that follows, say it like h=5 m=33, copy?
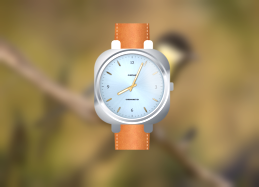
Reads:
h=8 m=4
